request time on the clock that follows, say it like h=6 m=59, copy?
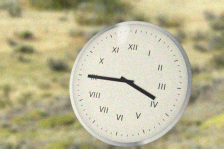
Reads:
h=3 m=45
